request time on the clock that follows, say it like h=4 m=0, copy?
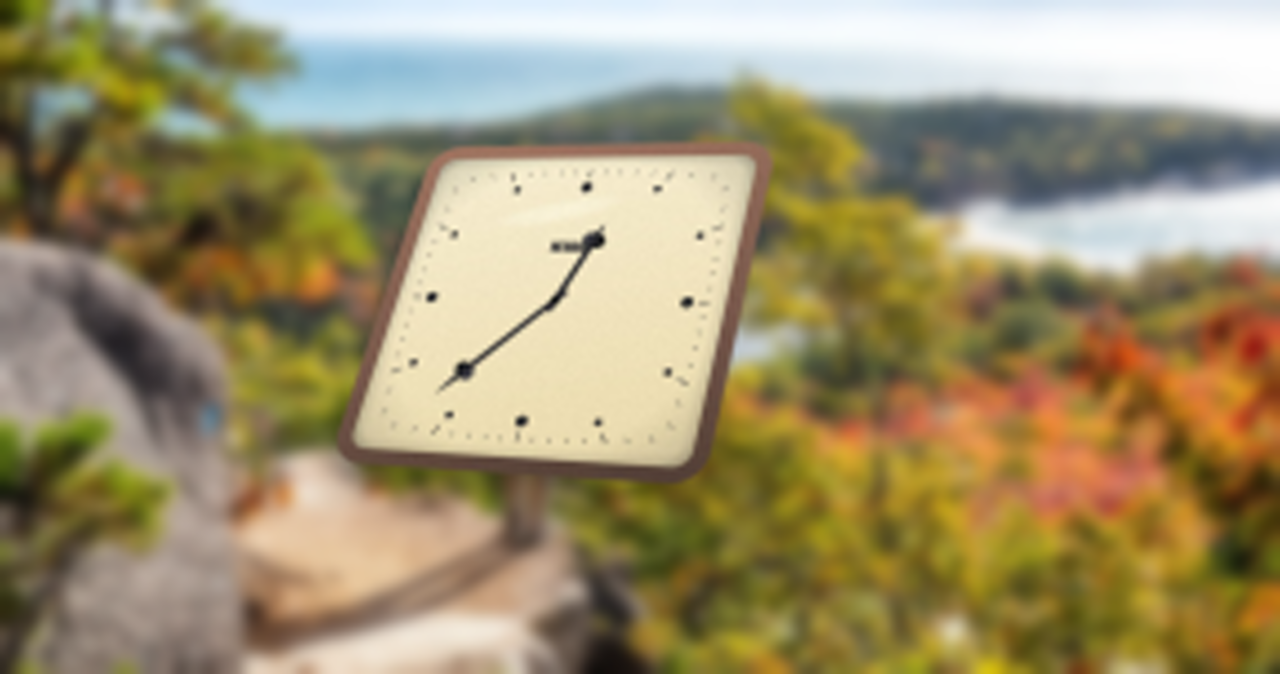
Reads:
h=12 m=37
